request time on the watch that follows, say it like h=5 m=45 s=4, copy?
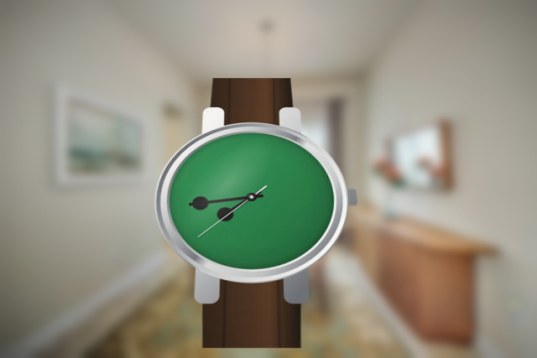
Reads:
h=7 m=43 s=38
